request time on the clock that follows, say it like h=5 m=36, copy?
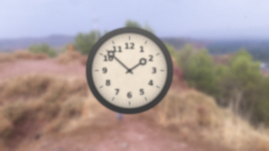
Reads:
h=1 m=52
